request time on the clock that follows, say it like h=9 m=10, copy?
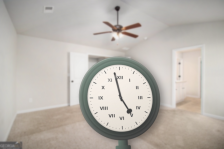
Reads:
h=4 m=58
